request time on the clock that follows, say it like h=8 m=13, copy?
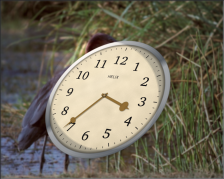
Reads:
h=3 m=36
